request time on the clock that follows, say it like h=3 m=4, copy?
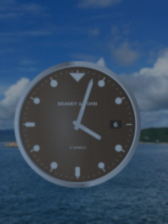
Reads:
h=4 m=3
